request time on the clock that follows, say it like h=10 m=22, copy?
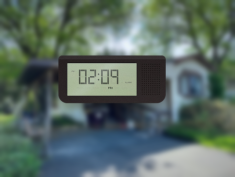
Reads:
h=2 m=9
